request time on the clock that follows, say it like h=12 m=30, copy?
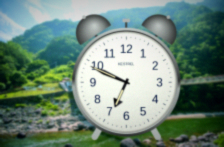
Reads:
h=6 m=49
